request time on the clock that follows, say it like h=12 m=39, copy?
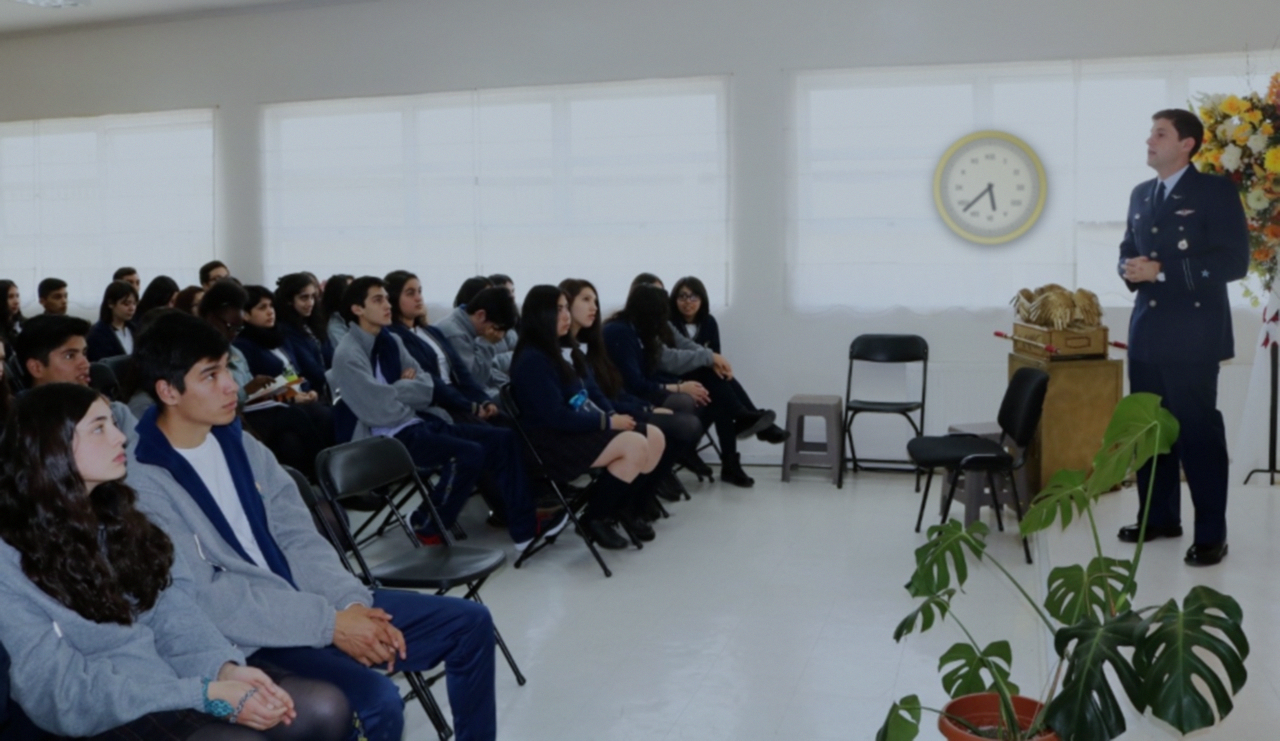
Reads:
h=5 m=38
